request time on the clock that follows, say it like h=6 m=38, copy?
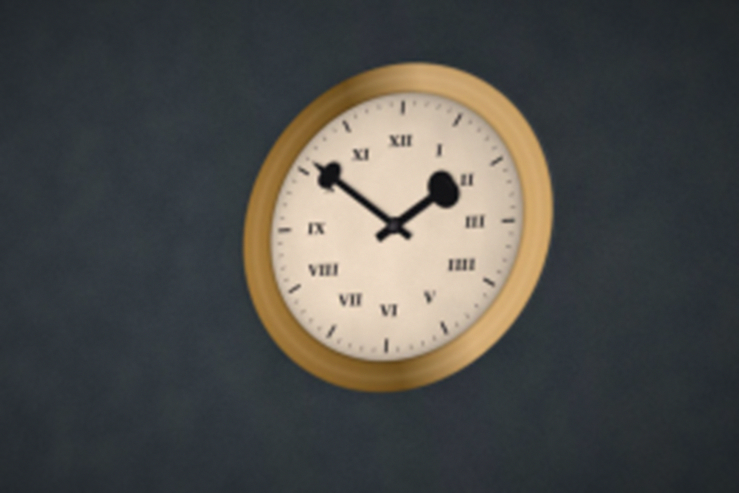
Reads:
h=1 m=51
